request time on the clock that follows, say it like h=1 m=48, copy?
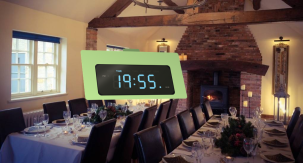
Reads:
h=19 m=55
